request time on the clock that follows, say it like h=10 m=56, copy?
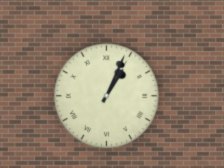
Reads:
h=1 m=4
